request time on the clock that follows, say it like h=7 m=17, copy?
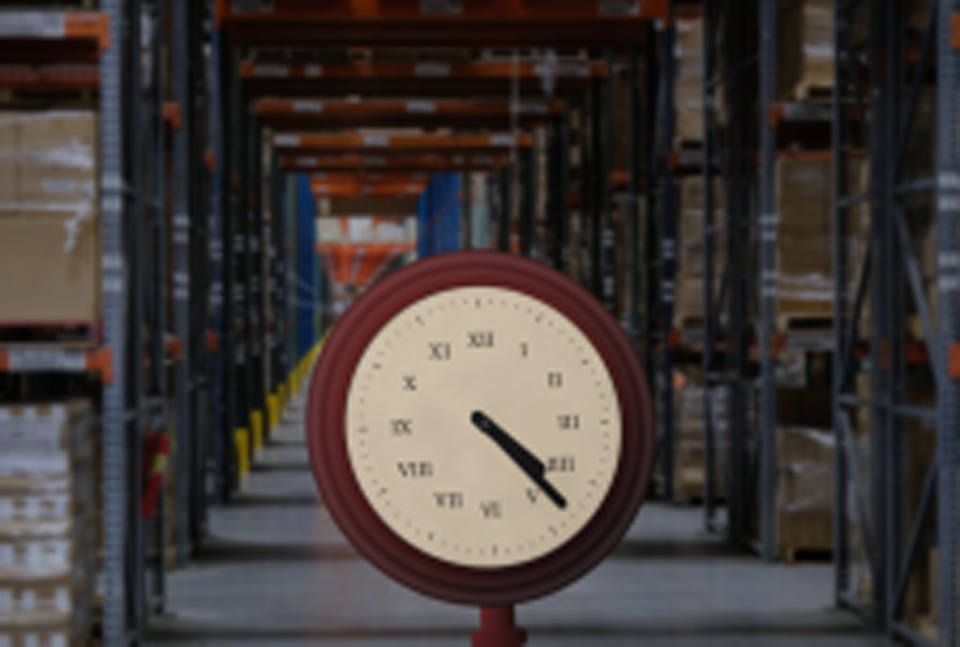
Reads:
h=4 m=23
